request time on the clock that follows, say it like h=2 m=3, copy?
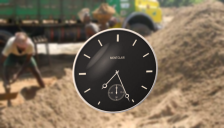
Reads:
h=7 m=26
